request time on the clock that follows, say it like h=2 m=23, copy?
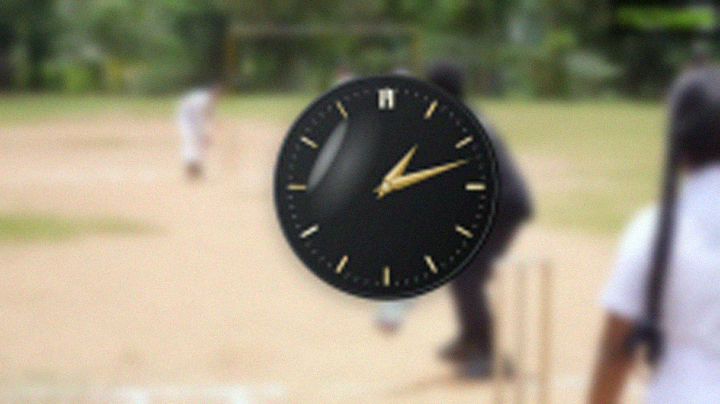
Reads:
h=1 m=12
